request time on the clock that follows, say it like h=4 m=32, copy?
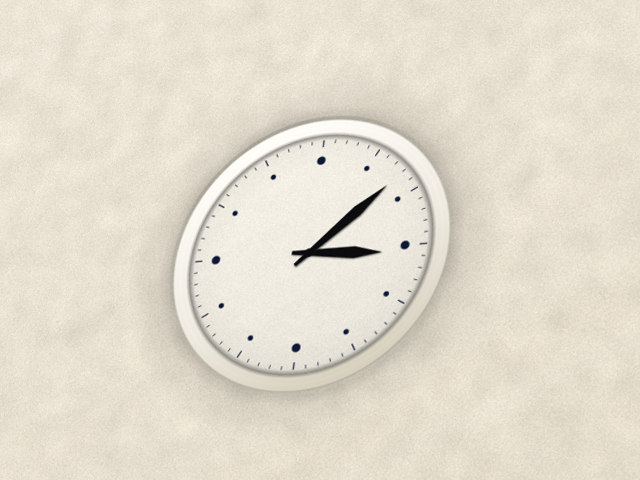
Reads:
h=3 m=8
